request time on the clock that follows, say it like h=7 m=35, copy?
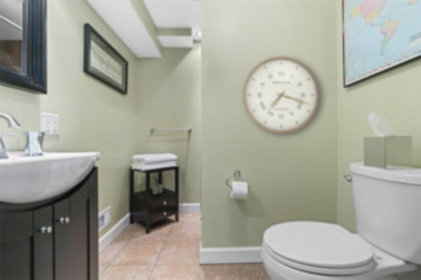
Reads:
h=7 m=18
